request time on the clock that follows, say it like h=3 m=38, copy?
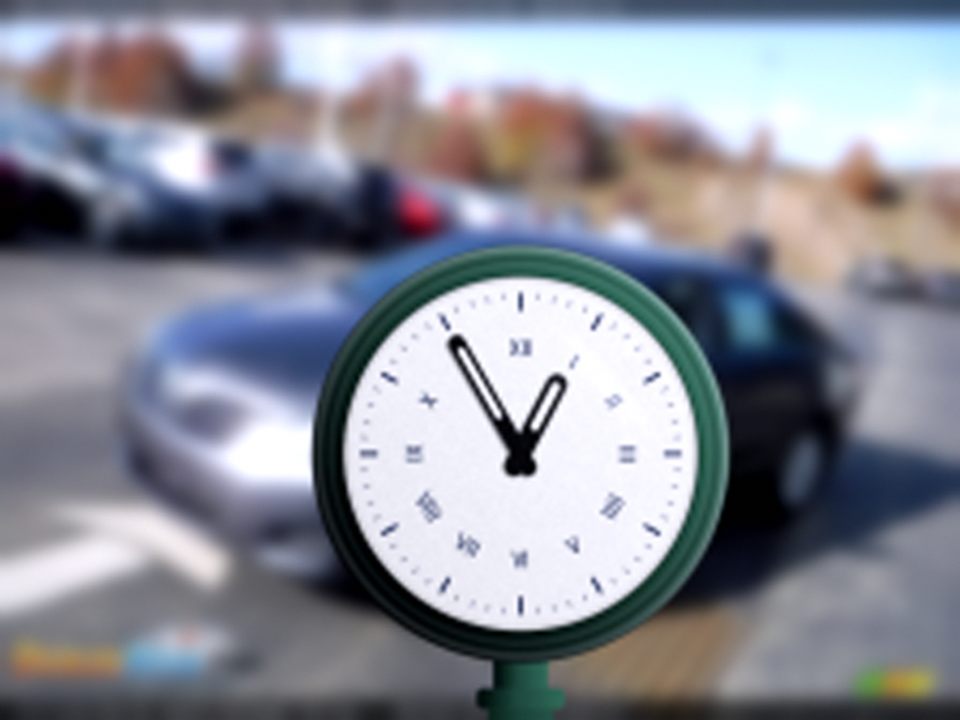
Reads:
h=12 m=55
